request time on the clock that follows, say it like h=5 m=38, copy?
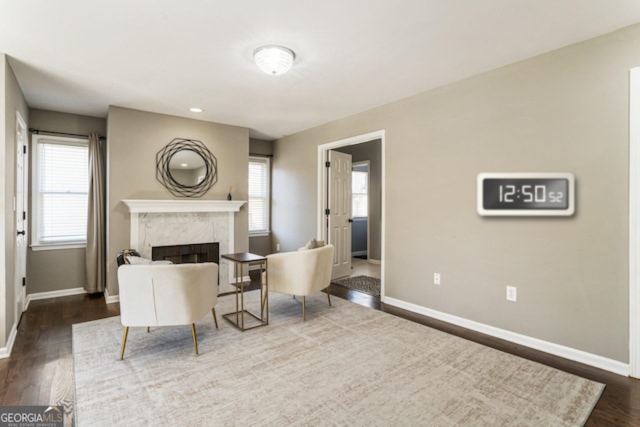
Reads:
h=12 m=50
